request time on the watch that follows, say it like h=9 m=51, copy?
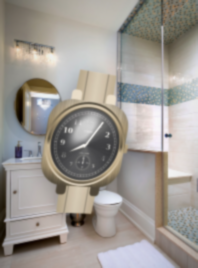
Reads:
h=8 m=5
